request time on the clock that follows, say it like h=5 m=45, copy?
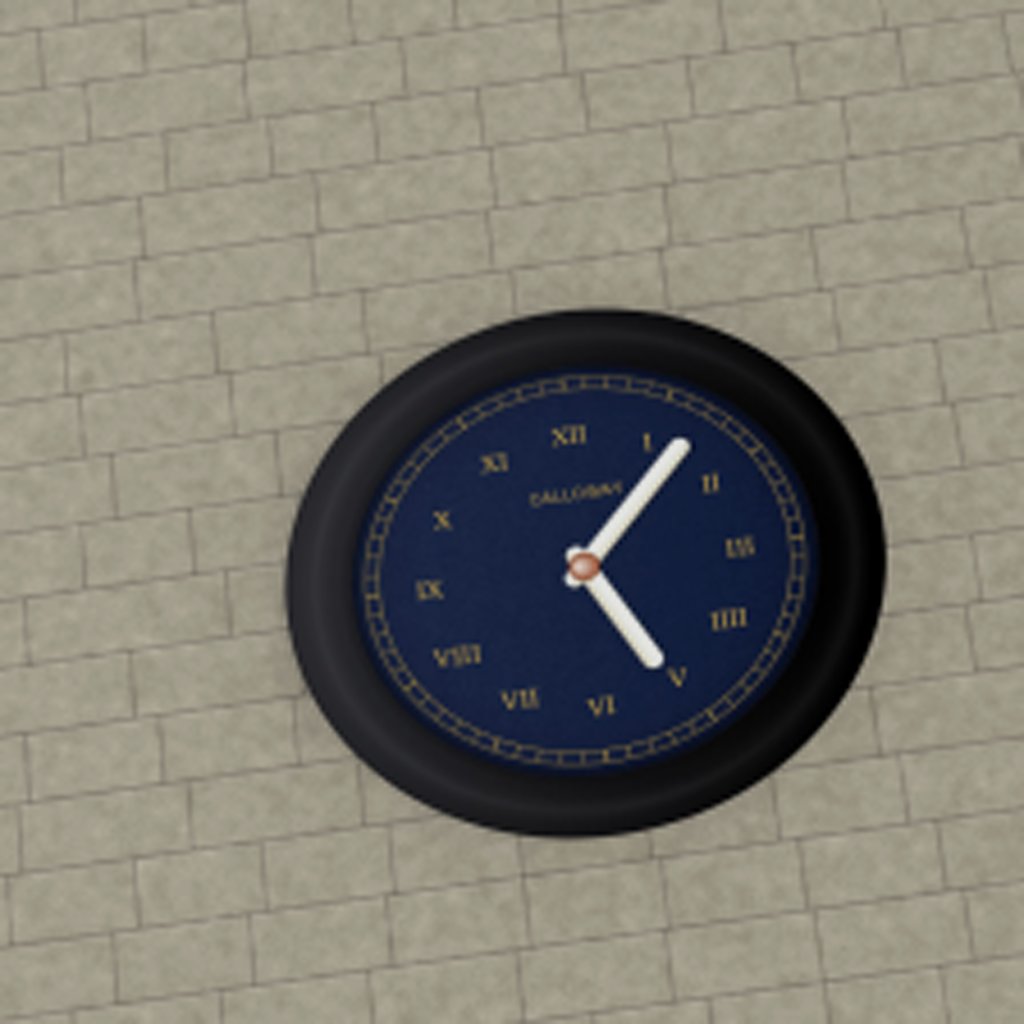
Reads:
h=5 m=7
